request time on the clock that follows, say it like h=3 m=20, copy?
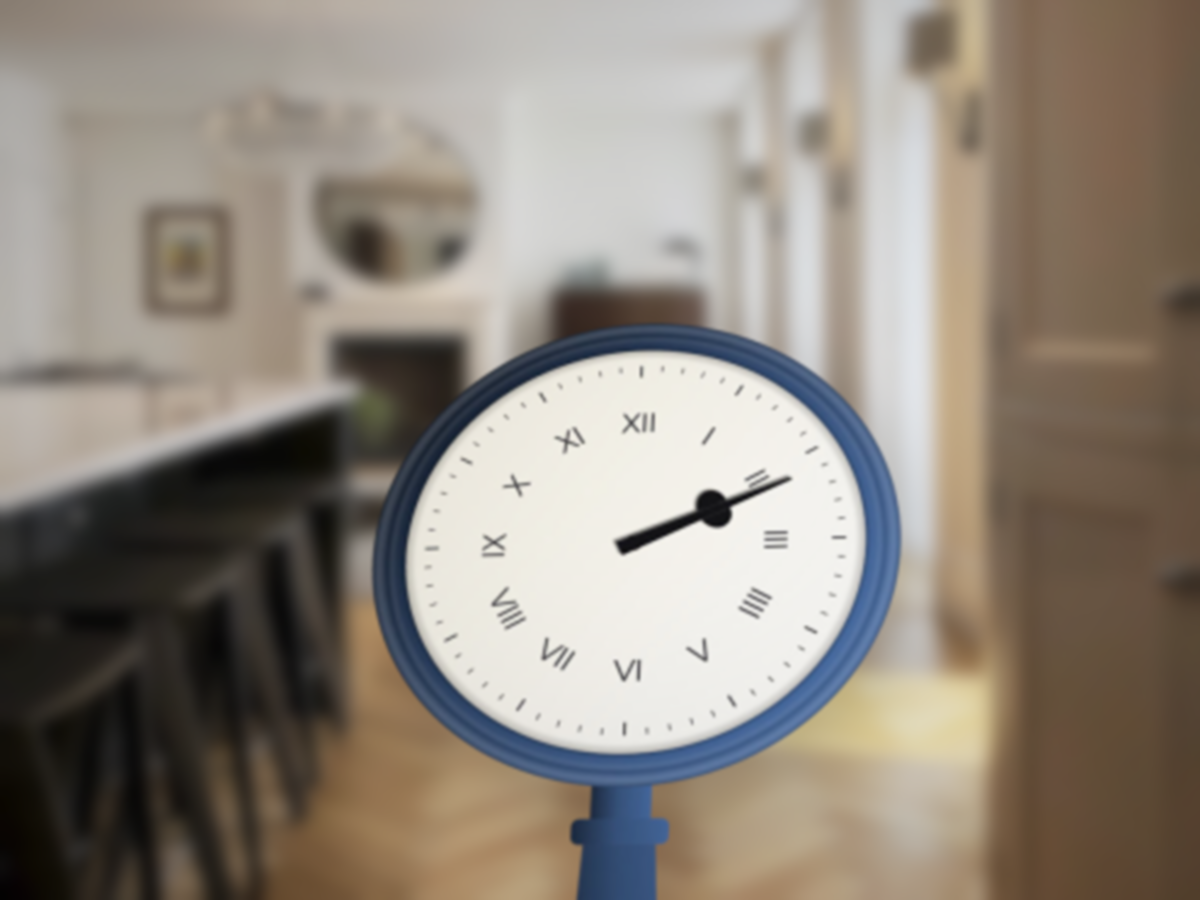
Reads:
h=2 m=11
